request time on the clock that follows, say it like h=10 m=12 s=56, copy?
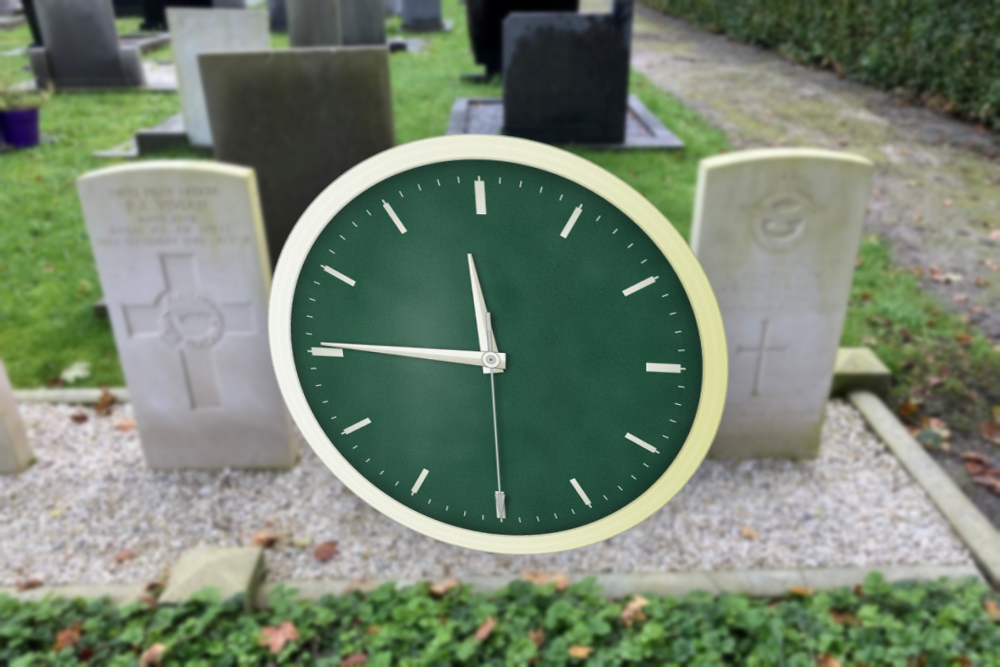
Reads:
h=11 m=45 s=30
